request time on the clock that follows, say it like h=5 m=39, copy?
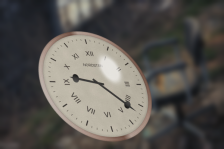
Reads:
h=9 m=22
